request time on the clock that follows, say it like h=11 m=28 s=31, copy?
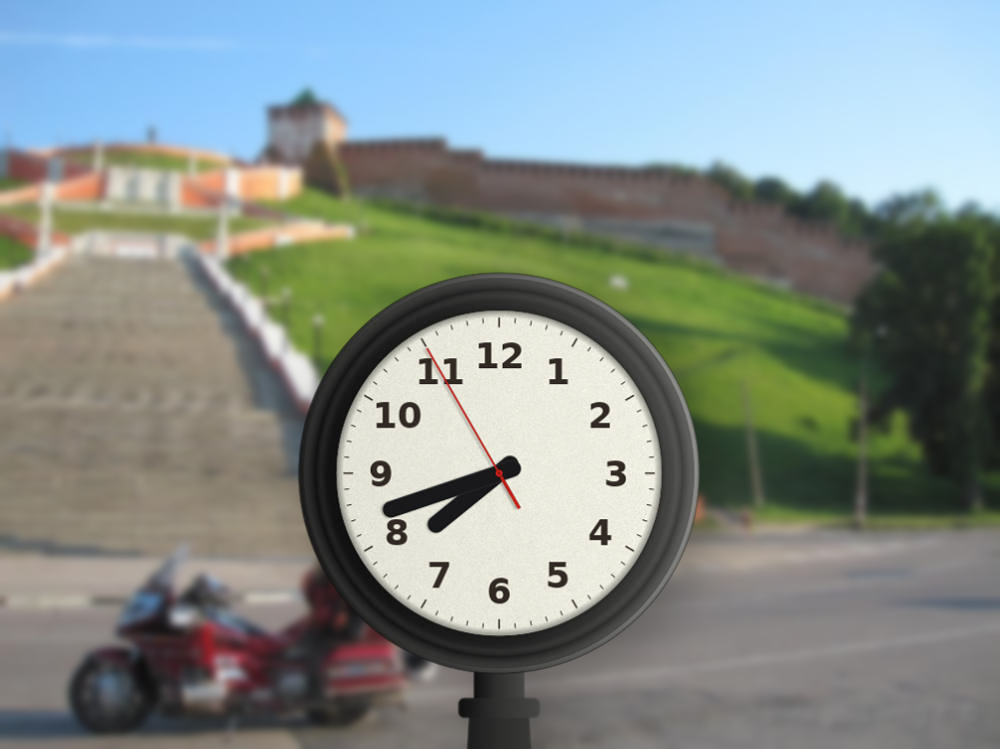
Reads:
h=7 m=41 s=55
